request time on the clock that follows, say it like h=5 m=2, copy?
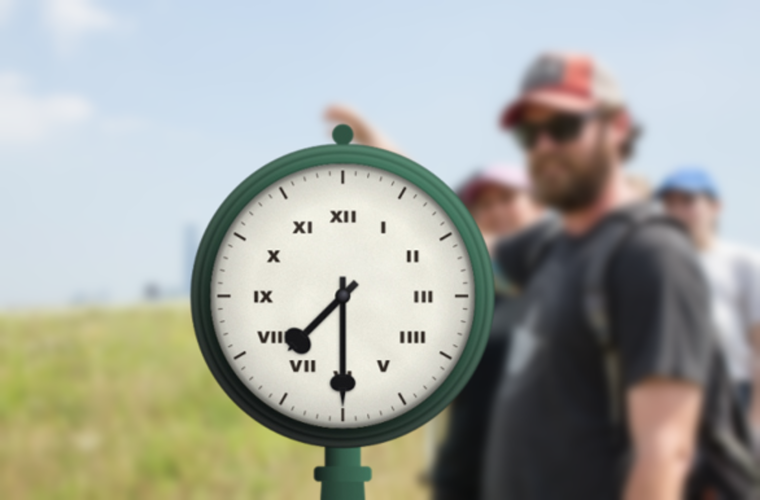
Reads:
h=7 m=30
